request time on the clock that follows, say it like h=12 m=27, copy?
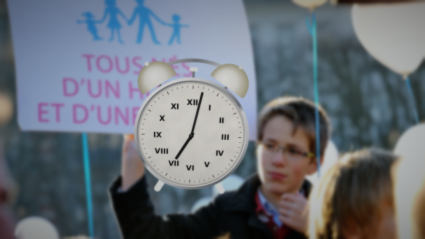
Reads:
h=7 m=2
